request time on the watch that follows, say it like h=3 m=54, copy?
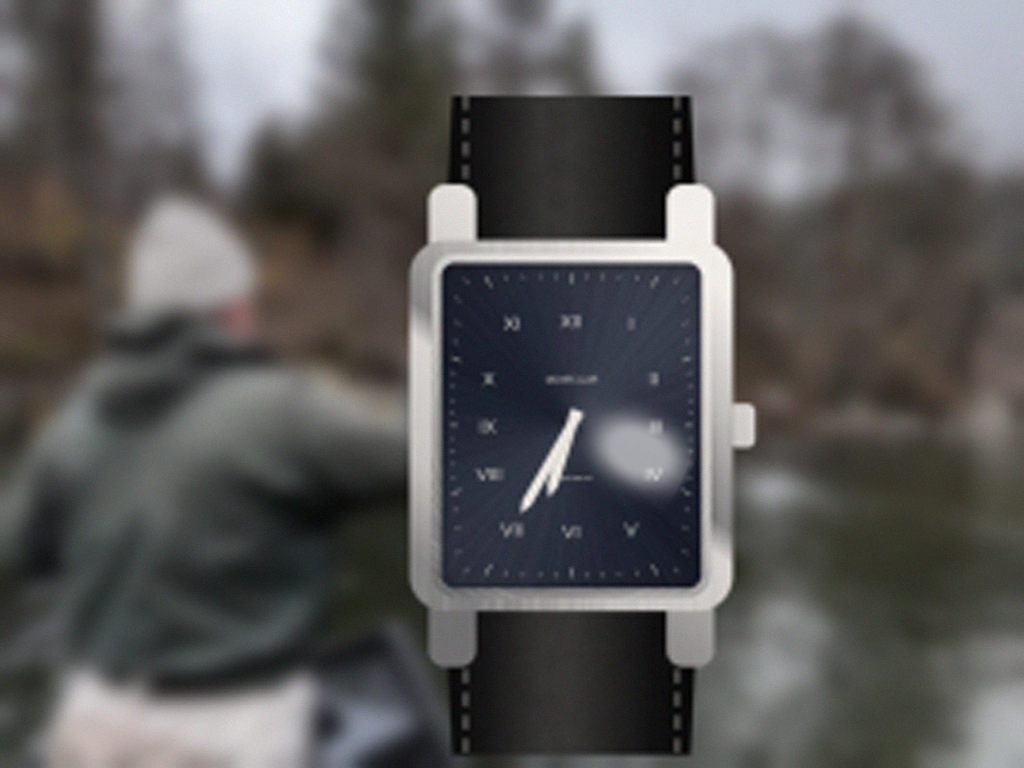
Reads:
h=6 m=35
